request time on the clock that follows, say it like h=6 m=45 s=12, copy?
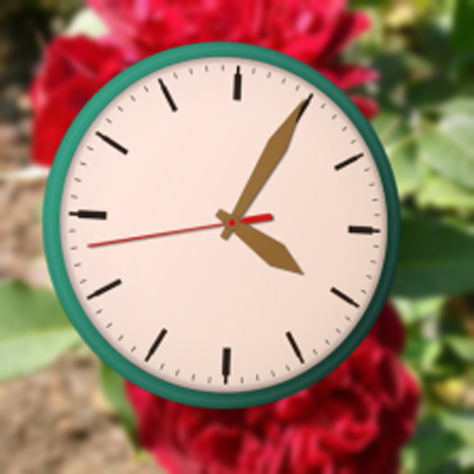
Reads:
h=4 m=4 s=43
